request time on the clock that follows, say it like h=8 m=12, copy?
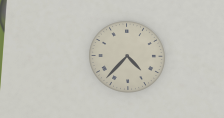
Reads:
h=4 m=37
